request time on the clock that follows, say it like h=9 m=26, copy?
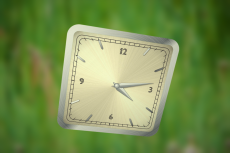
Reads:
h=4 m=13
